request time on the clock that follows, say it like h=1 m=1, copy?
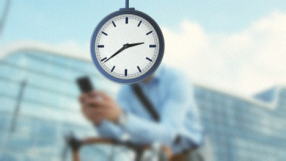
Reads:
h=2 m=39
